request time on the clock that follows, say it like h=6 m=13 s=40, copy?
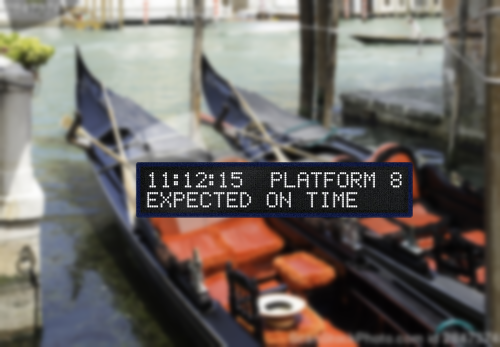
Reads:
h=11 m=12 s=15
